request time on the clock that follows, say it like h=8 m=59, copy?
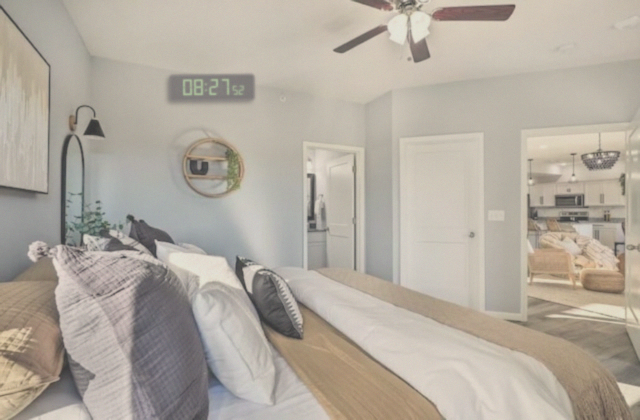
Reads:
h=8 m=27
